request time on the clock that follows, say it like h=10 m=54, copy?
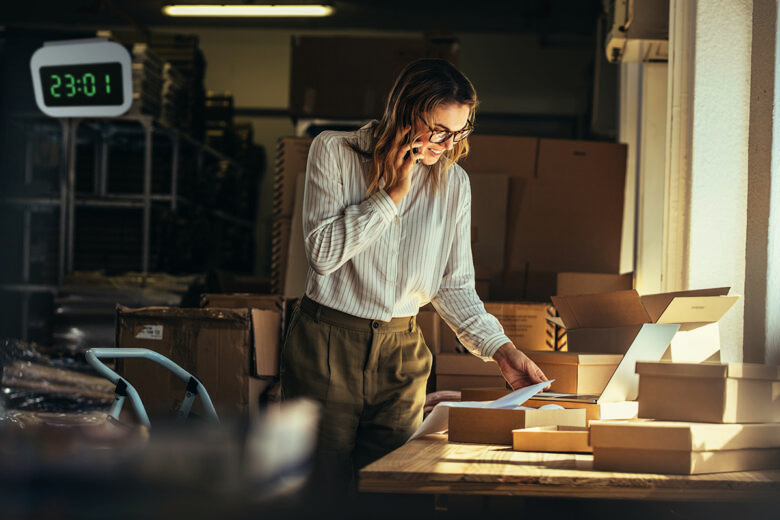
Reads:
h=23 m=1
